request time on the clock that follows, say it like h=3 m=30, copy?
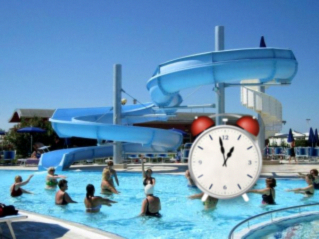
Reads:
h=12 m=58
